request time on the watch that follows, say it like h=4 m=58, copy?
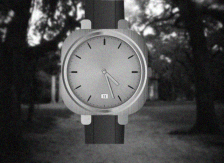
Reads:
h=4 m=27
